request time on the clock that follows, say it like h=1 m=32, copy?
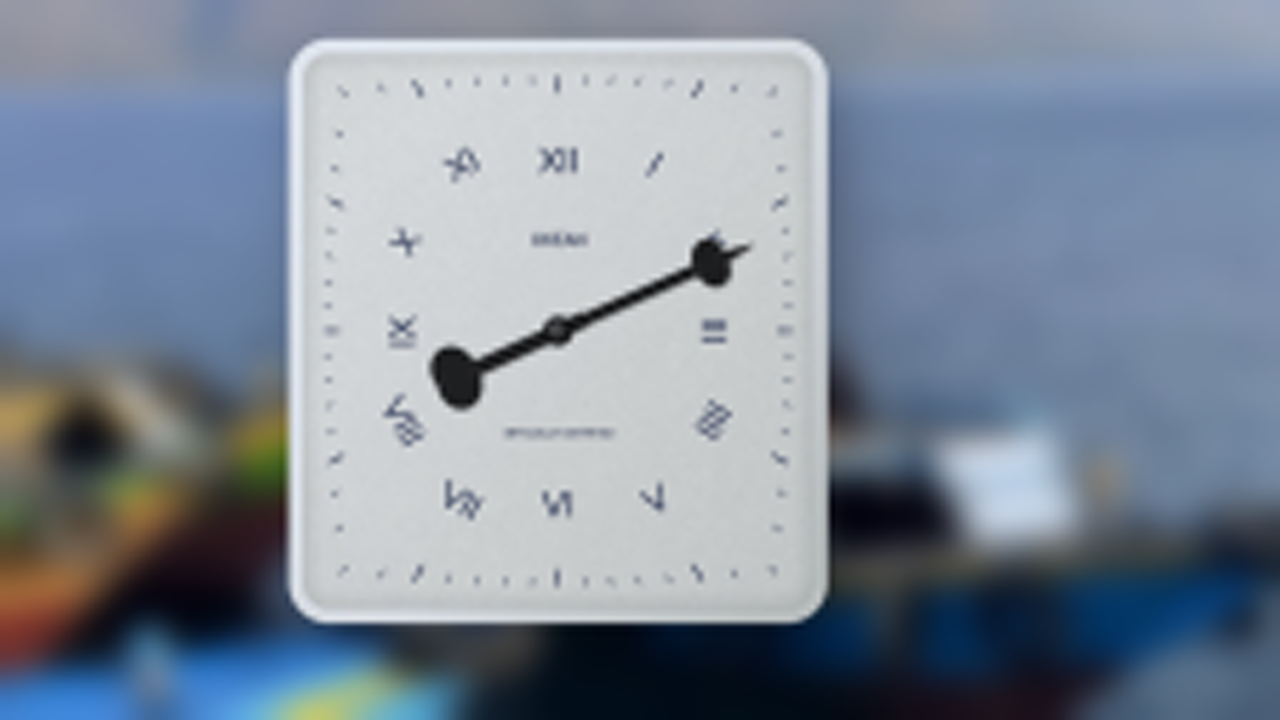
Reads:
h=8 m=11
